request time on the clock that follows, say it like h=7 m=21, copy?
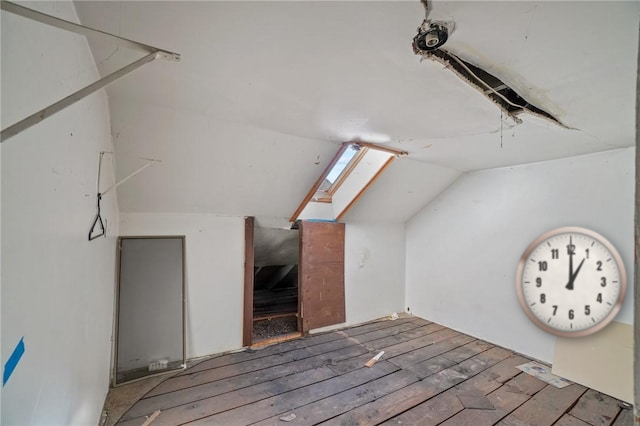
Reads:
h=1 m=0
